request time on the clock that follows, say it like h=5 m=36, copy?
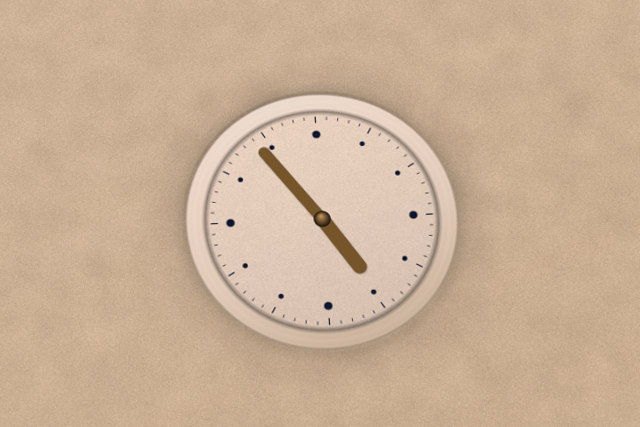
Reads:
h=4 m=54
